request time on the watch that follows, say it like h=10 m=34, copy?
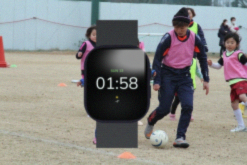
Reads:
h=1 m=58
